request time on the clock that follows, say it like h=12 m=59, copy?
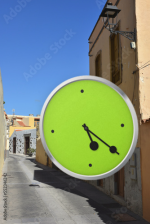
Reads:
h=5 m=22
